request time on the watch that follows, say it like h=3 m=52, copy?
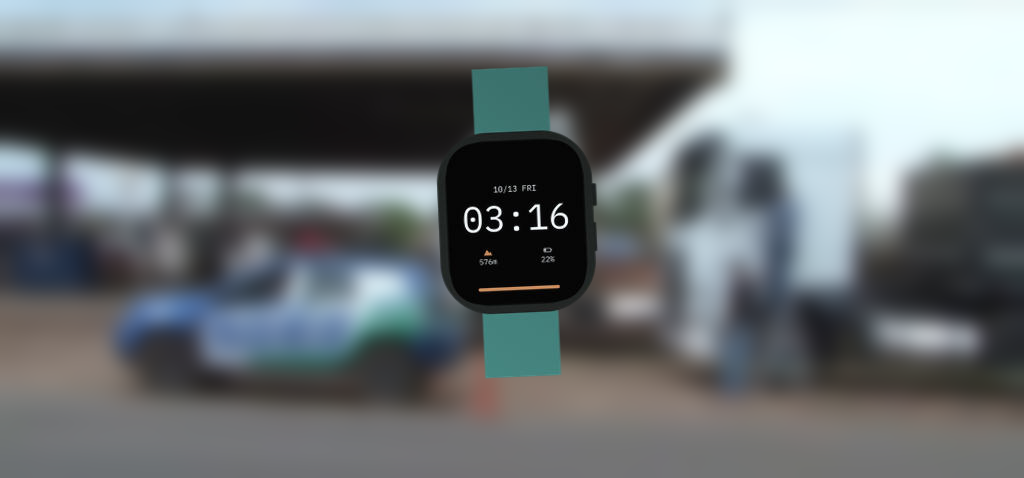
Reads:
h=3 m=16
